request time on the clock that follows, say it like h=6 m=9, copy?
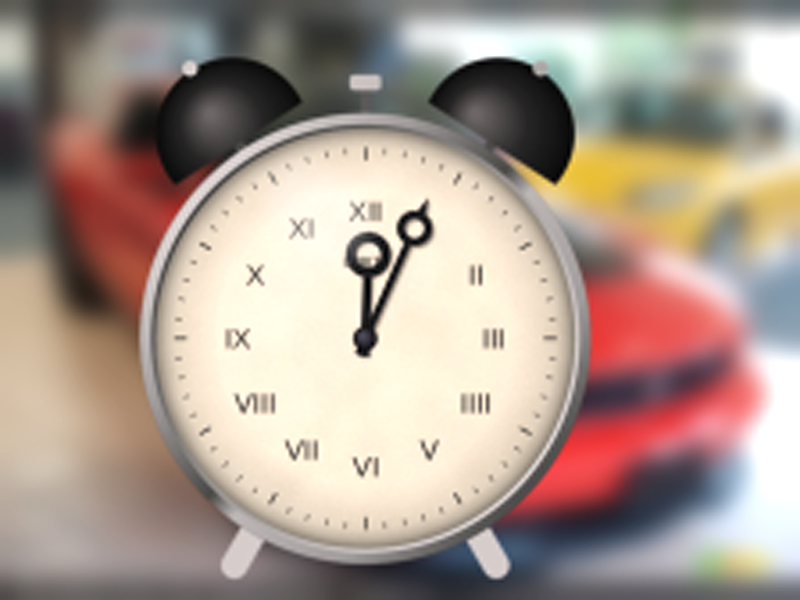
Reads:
h=12 m=4
